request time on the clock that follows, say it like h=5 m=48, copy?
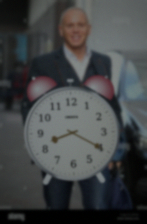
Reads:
h=8 m=20
